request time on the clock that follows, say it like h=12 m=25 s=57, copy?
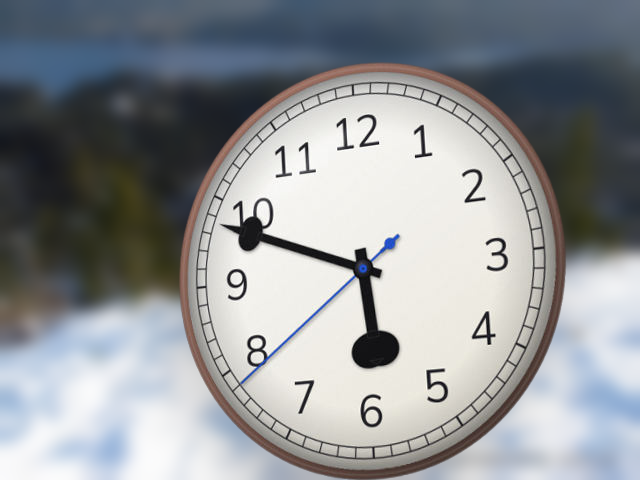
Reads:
h=5 m=48 s=39
